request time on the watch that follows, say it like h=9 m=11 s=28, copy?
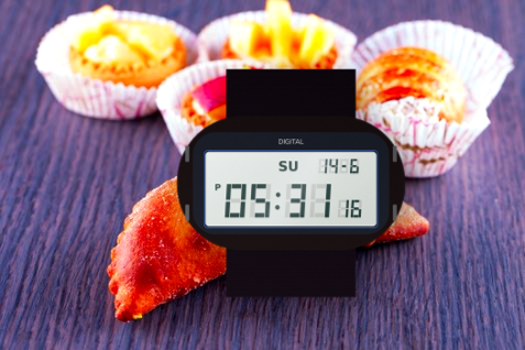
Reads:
h=5 m=31 s=16
